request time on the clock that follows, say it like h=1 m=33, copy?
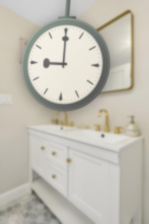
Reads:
h=9 m=0
